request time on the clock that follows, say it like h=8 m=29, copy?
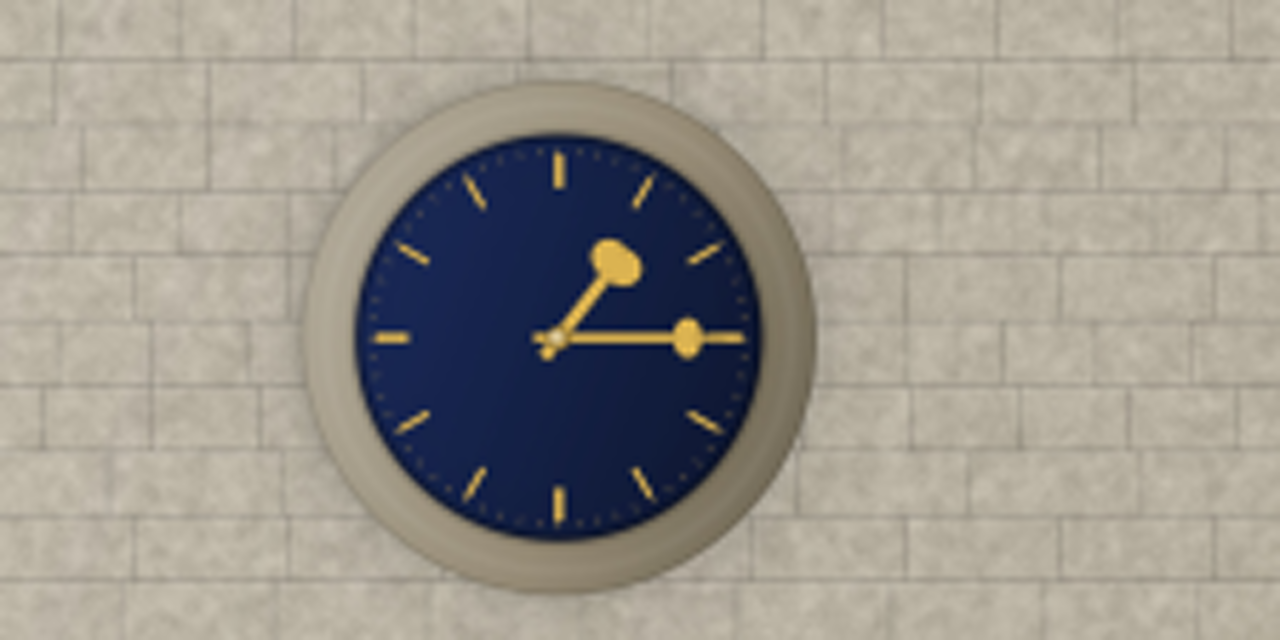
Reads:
h=1 m=15
